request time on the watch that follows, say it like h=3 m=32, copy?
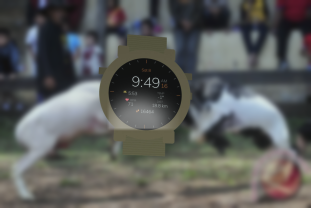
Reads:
h=9 m=49
